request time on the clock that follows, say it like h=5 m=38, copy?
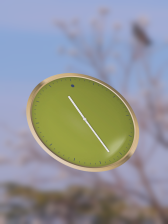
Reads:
h=11 m=27
